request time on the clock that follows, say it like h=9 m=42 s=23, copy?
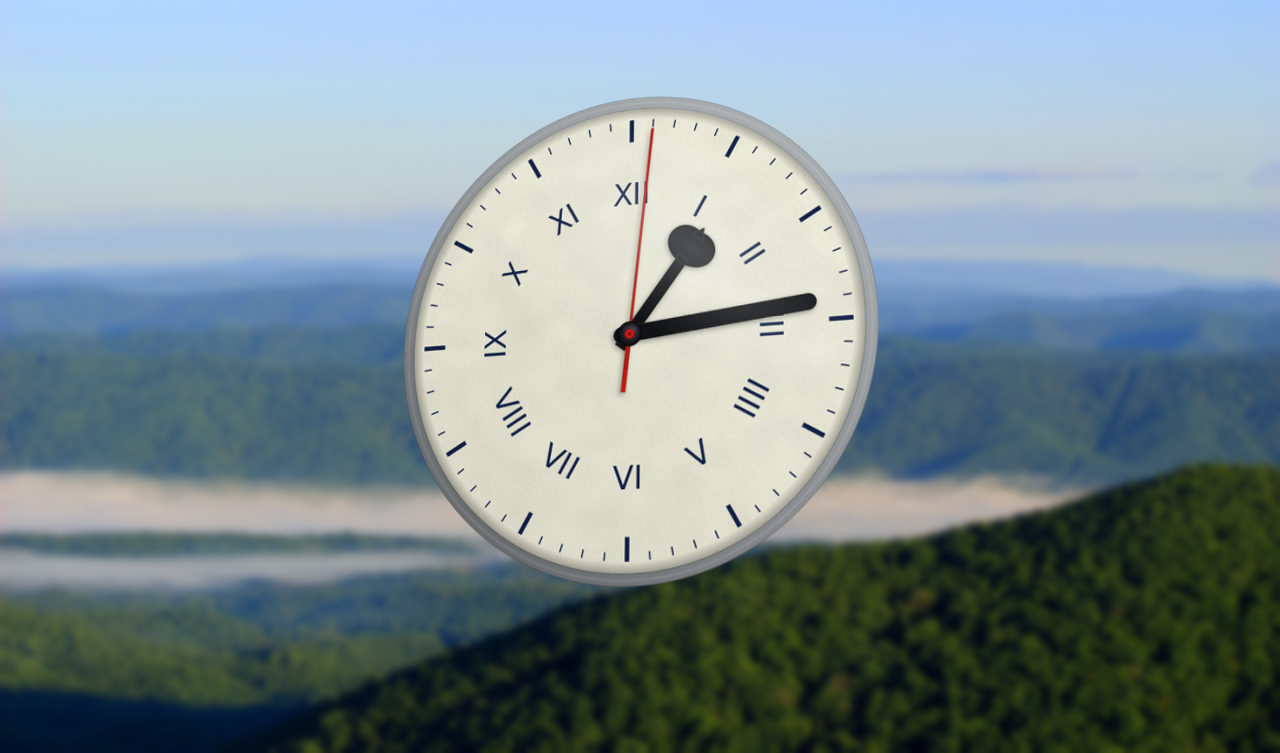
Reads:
h=1 m=14 s=1
